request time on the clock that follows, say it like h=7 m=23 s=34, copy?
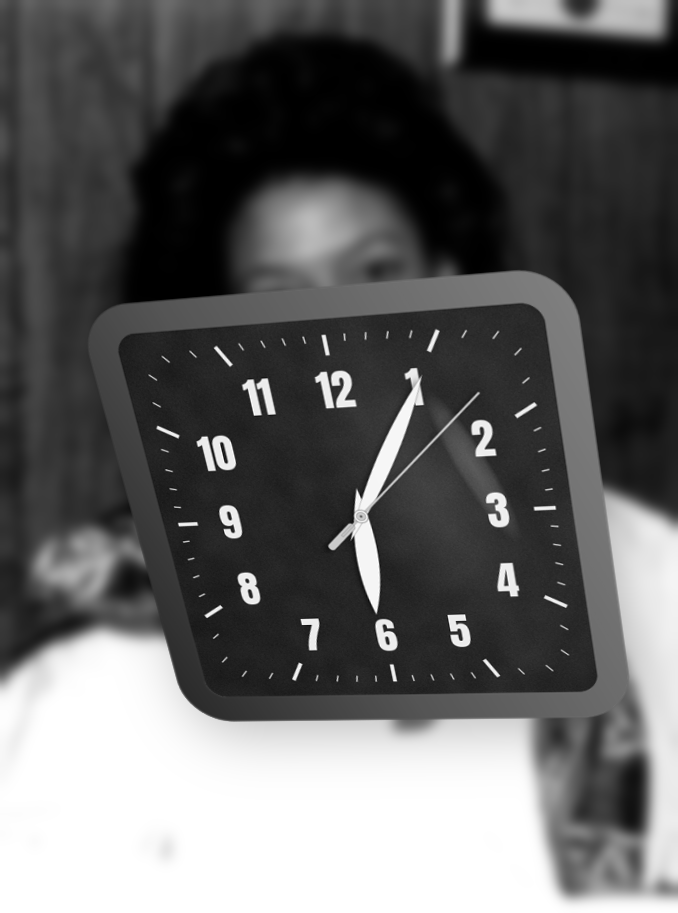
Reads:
h=6 m=5 s=8
